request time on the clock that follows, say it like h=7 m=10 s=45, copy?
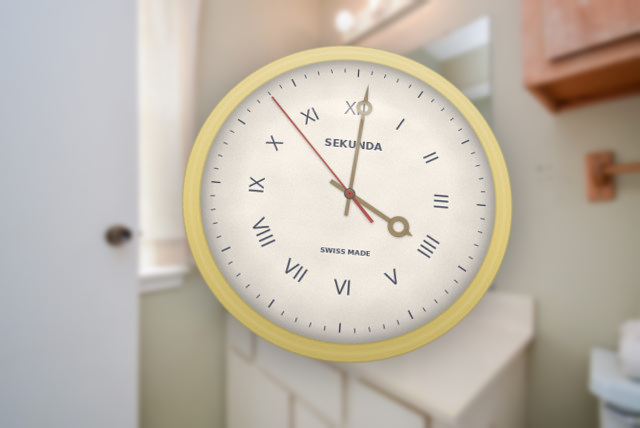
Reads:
h=4 m=0 s=53
